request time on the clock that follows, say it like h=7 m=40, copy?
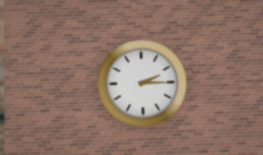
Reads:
h=2 m=15
